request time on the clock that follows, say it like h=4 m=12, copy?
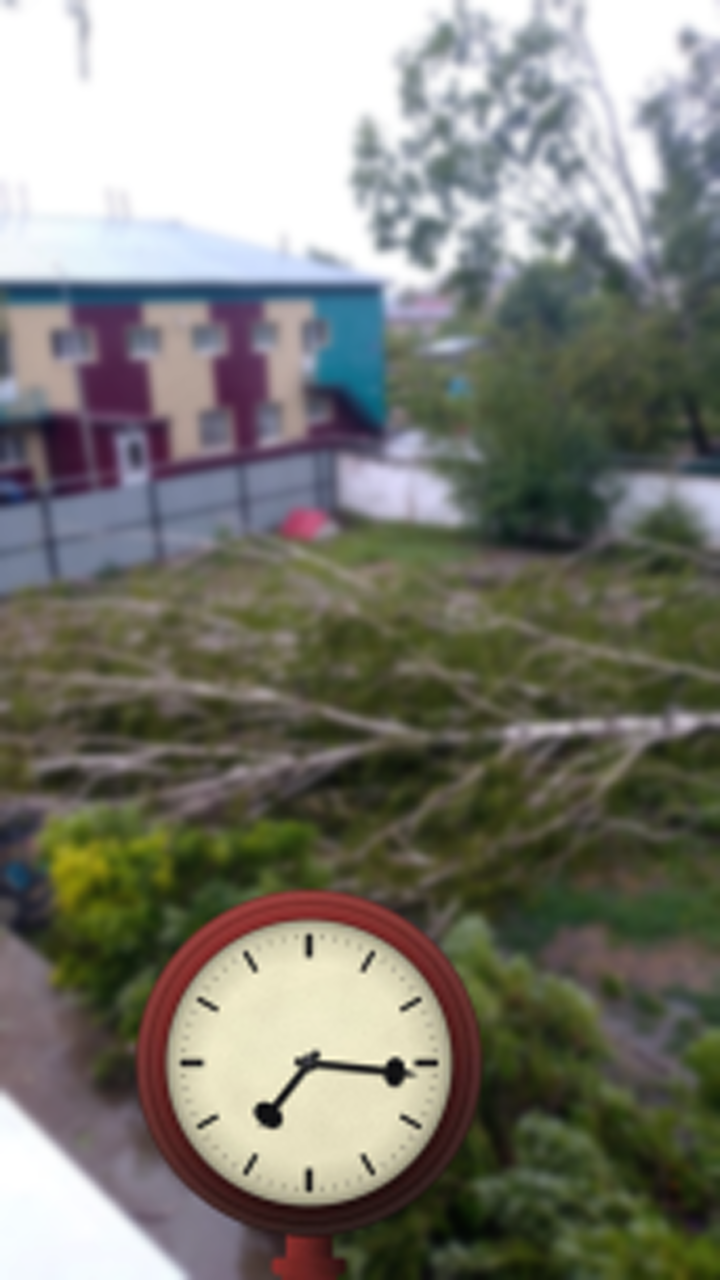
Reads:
h=7 m=16
